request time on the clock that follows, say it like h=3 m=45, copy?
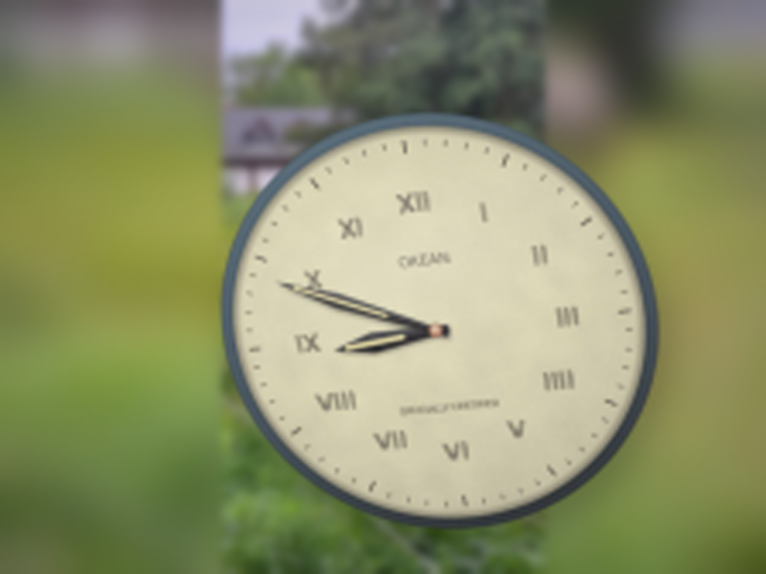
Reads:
h=8 m=49
